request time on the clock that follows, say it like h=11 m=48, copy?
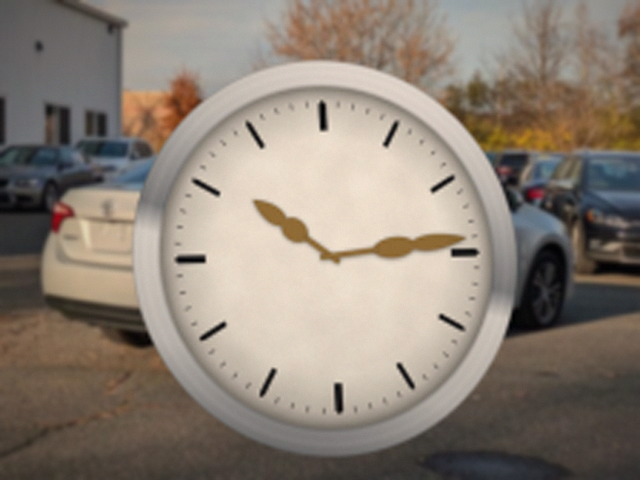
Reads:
h=10 m=14
